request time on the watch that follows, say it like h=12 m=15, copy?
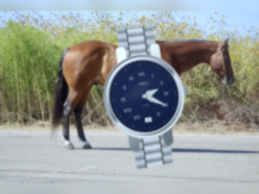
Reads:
h=2 m=20
